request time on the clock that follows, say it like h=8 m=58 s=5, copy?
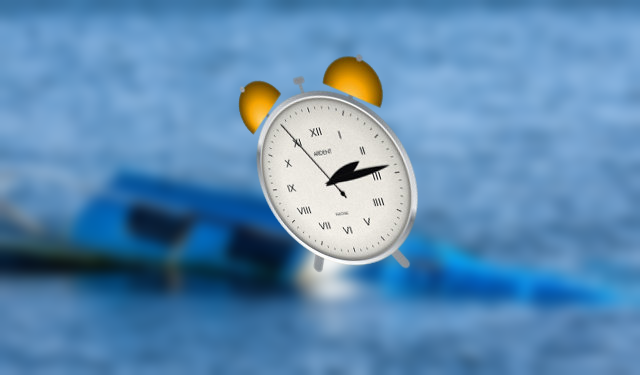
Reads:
h=2 m=13 s=55
